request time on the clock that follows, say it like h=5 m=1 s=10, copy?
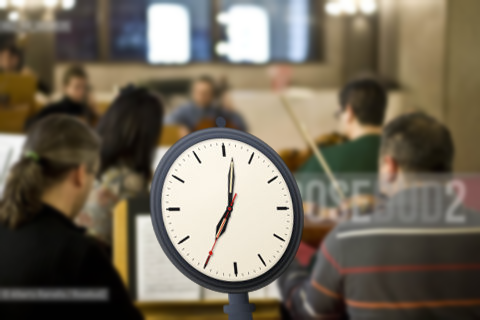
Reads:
h=7 m=1 s=35
